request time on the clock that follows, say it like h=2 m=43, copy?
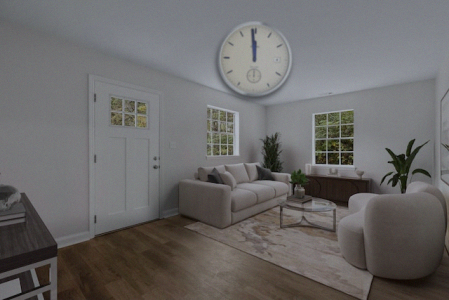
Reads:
h=11 m=59
